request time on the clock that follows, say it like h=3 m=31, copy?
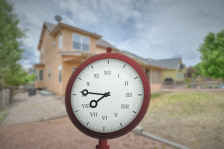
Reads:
h=7 m=46
